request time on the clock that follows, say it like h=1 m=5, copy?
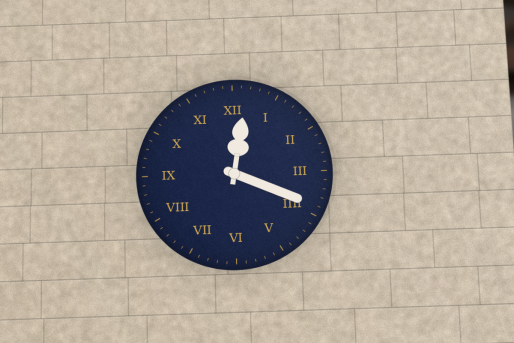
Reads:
h=12 m=19
